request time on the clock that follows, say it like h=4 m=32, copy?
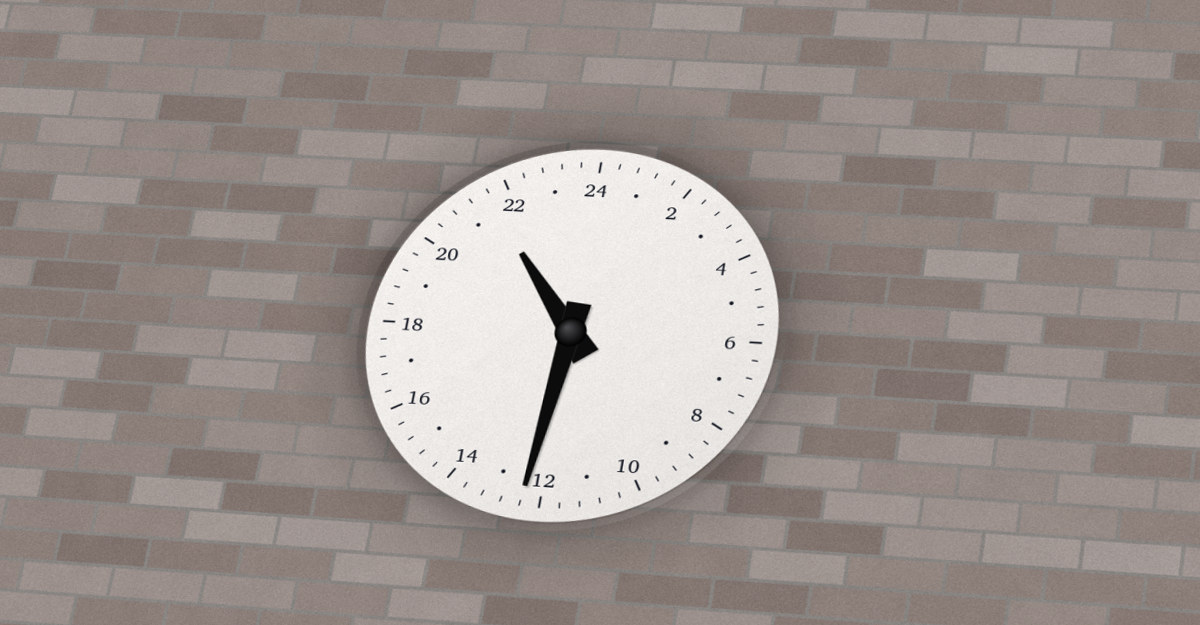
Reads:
h=21 m=31
